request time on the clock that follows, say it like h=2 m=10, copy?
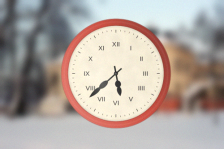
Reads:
h=5 m=38
